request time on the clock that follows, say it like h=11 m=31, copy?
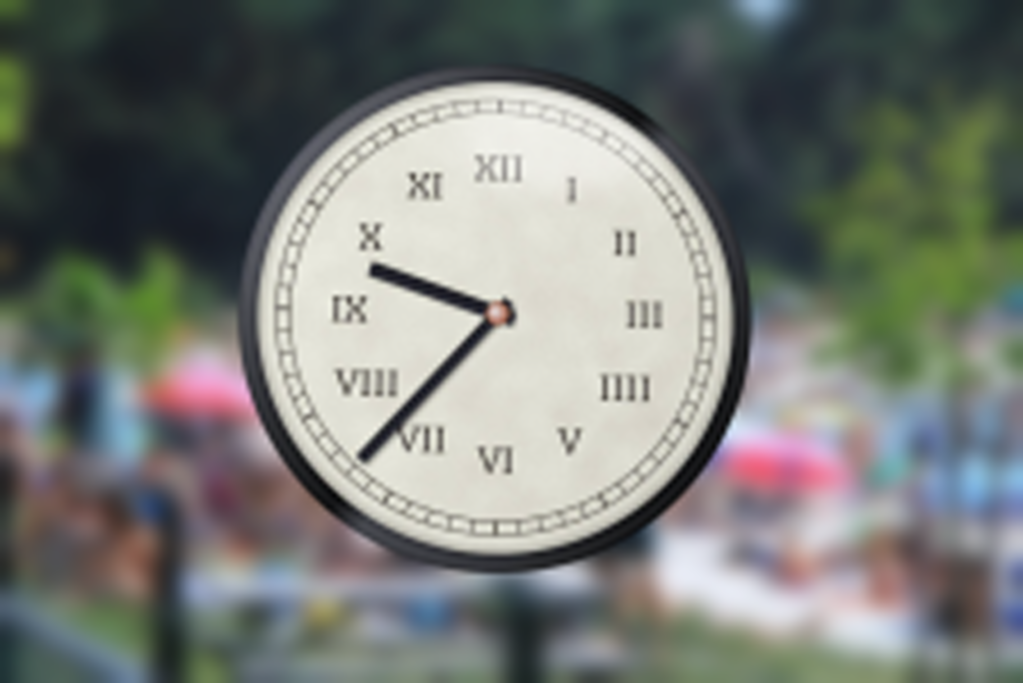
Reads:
h=9 m=37
